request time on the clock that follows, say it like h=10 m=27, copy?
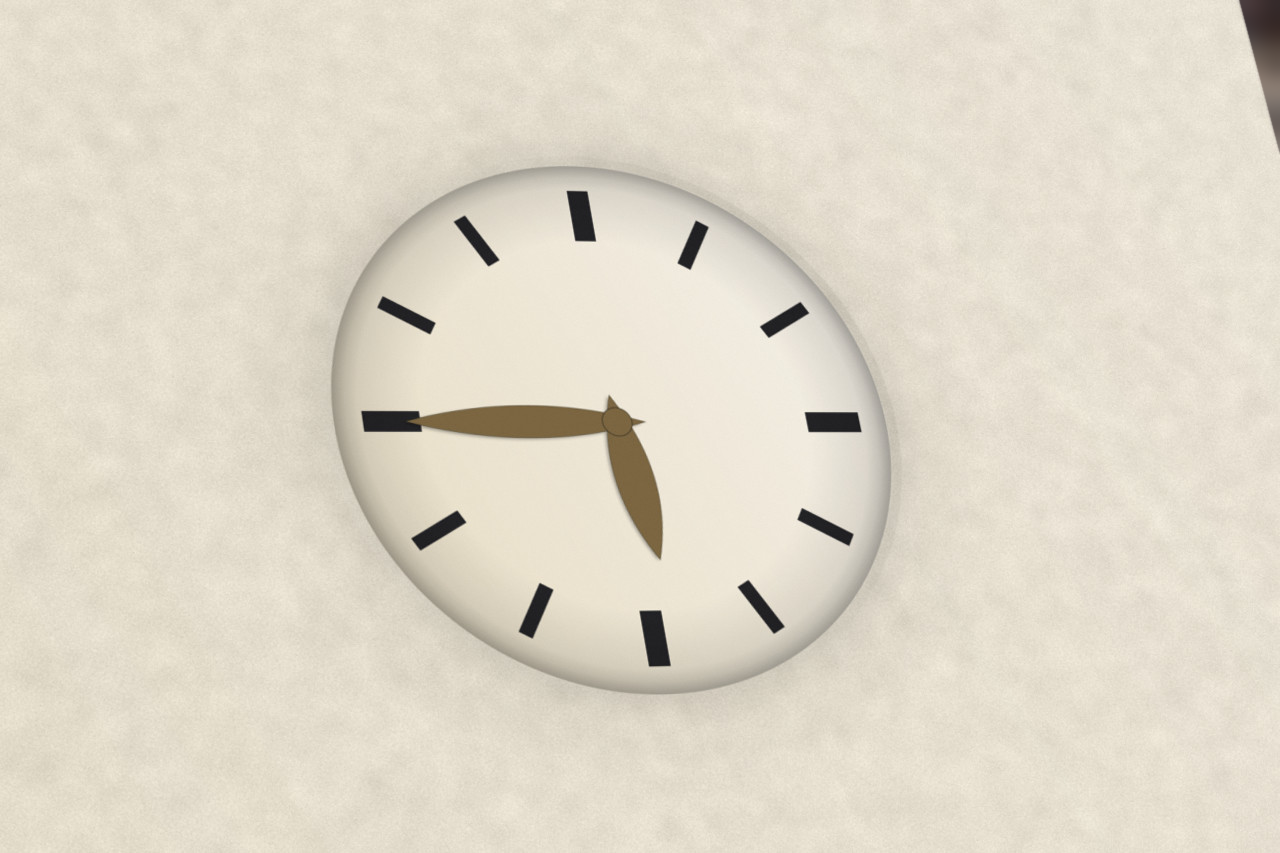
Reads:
h=5 m=45
